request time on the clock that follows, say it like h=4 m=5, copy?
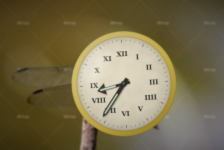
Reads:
h=8 m=36
